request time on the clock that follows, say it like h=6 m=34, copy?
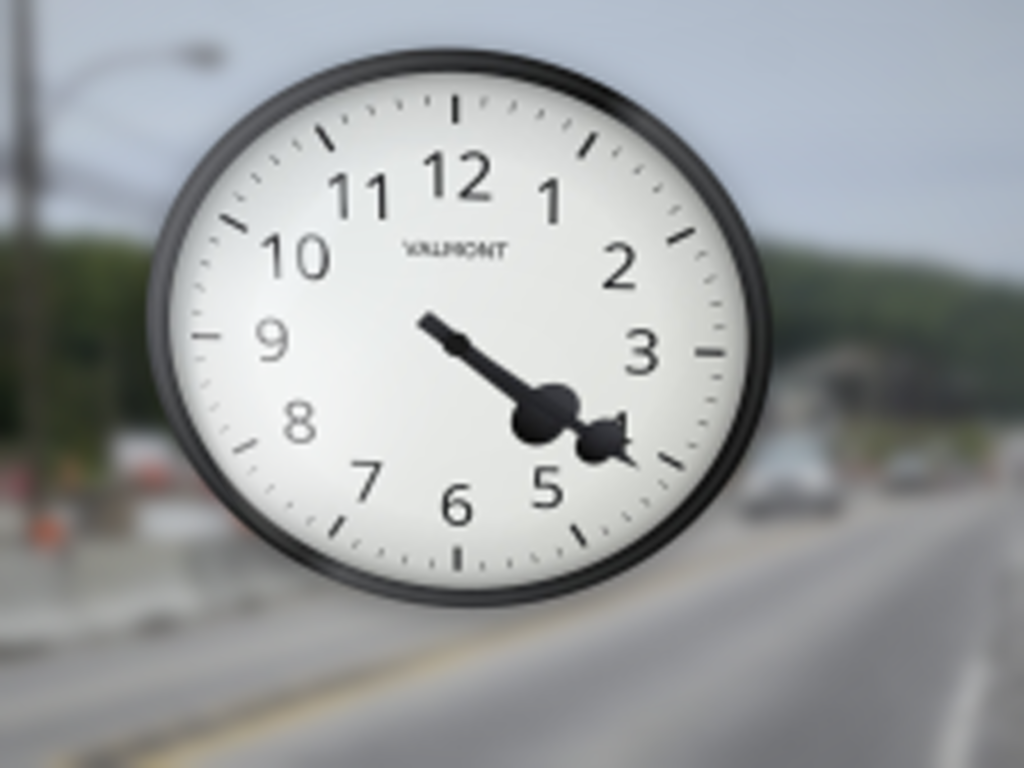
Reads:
h=4 m=21
